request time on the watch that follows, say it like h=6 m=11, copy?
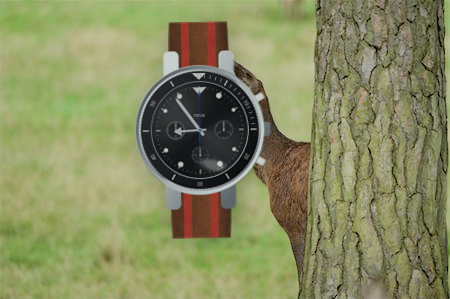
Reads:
h=8 m=54
